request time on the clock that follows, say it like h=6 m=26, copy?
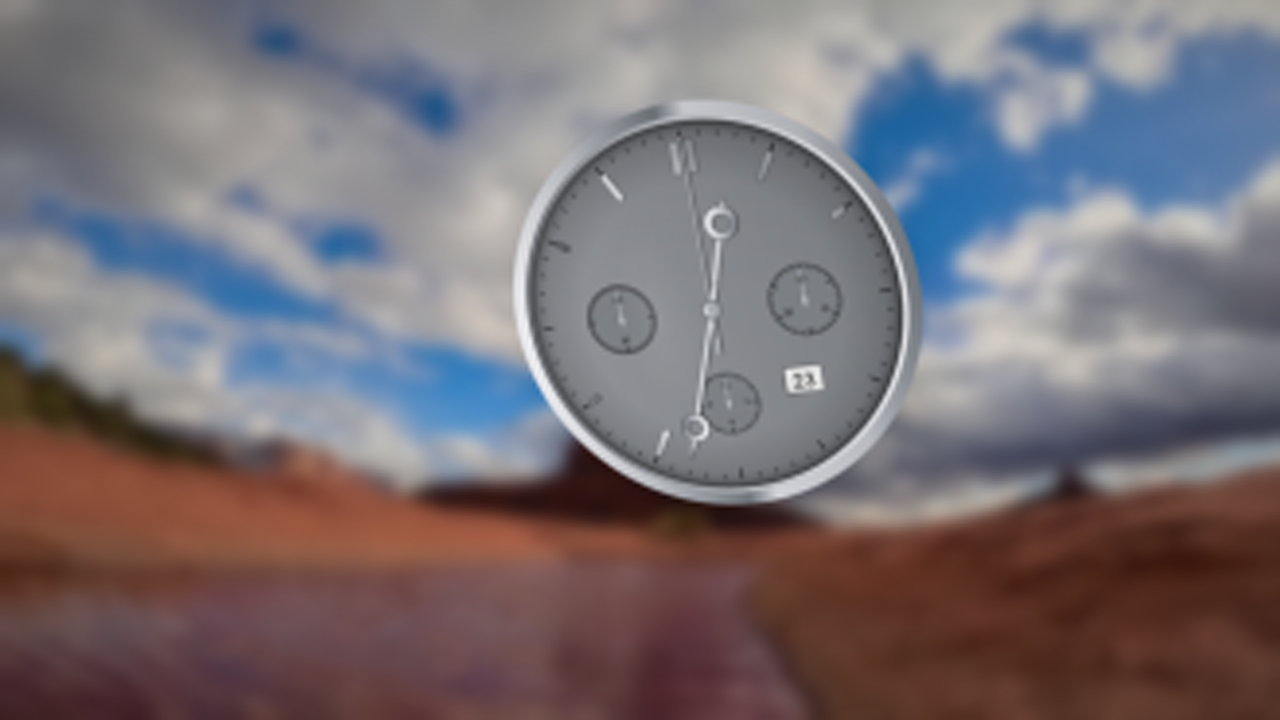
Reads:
h=12 m=33
